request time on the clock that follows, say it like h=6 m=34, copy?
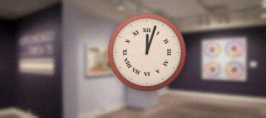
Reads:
h=12 m=3
